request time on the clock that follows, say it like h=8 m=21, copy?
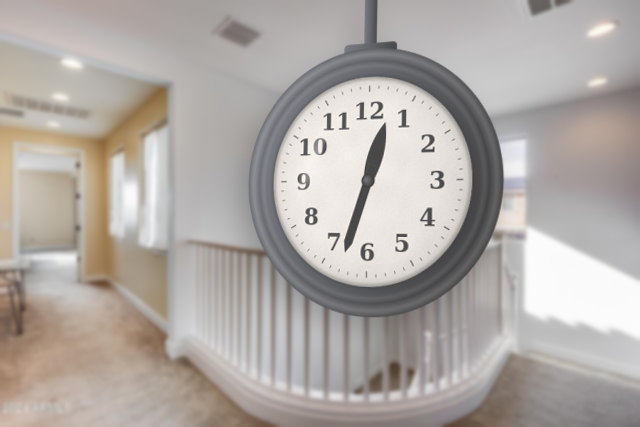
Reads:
h=12 m=33
